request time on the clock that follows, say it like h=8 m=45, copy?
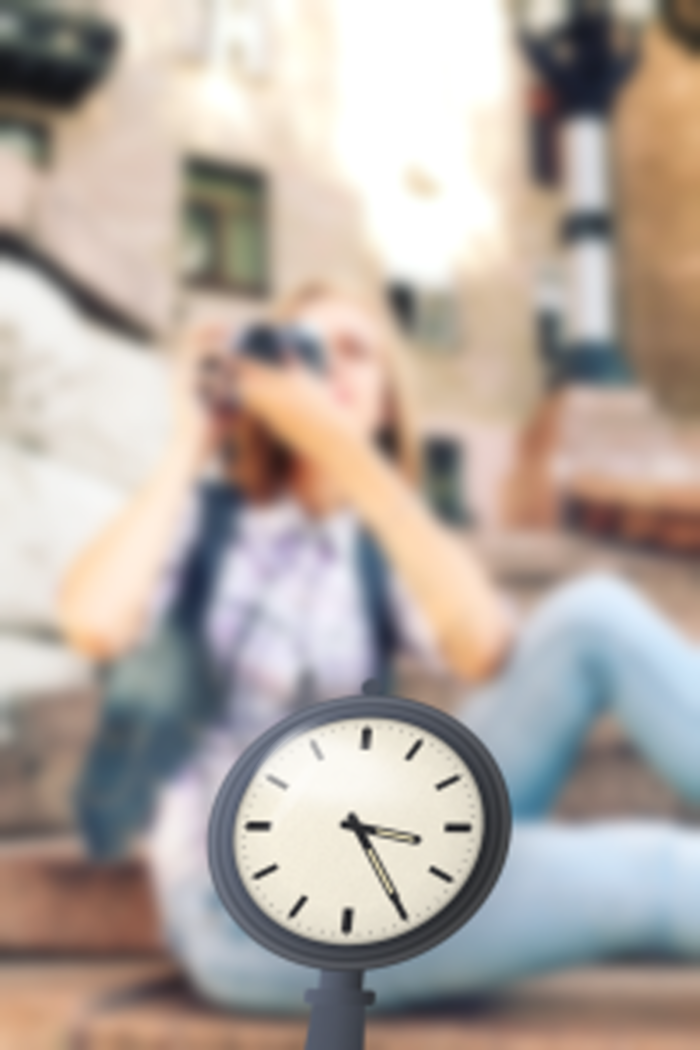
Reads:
h=3 m=25
